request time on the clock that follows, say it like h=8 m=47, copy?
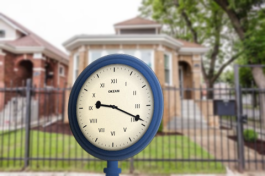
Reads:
h=9 m=19
